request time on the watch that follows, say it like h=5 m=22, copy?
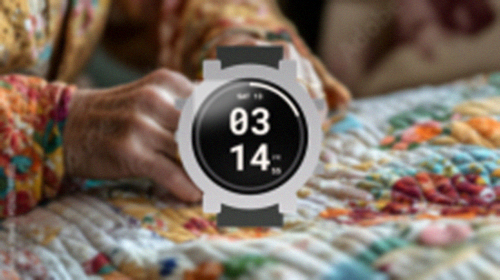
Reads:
h=3 m=14
